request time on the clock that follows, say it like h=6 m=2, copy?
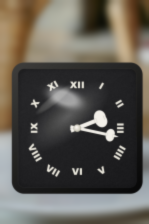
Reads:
h=2 m=17
